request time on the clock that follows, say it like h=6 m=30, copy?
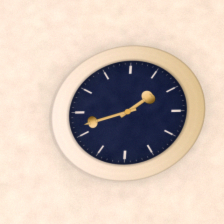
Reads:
h=1 m=42
